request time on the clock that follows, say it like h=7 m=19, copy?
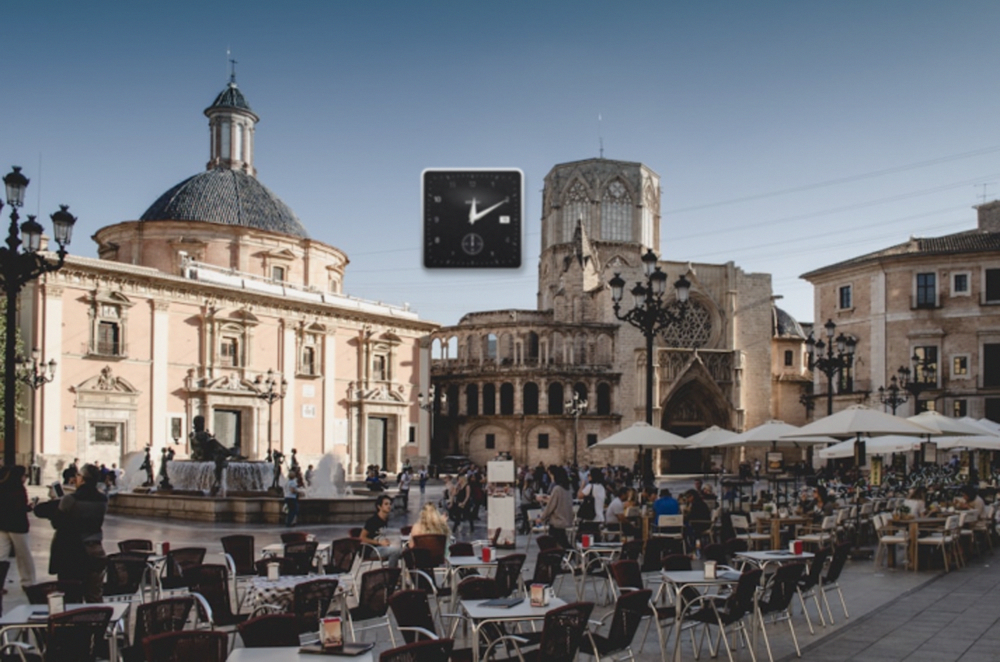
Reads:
h=12 m=10
